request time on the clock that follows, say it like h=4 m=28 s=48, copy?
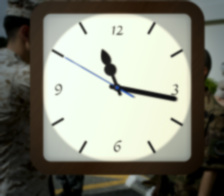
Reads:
h=11 m=16 s=50
